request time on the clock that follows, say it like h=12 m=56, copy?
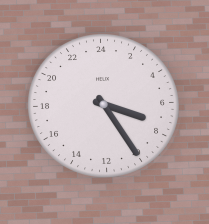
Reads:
h=7 m=25
